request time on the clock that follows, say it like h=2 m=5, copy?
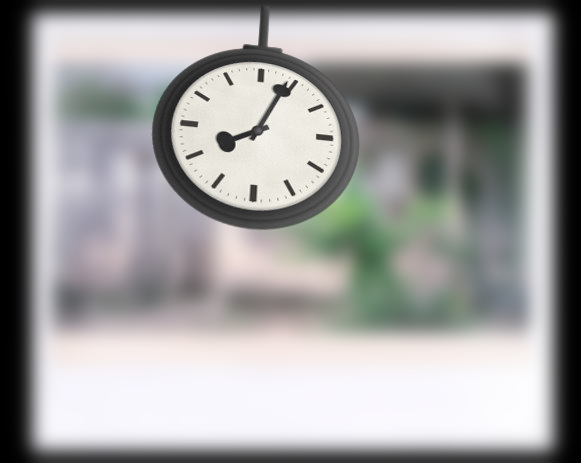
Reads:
h=8 m=4
